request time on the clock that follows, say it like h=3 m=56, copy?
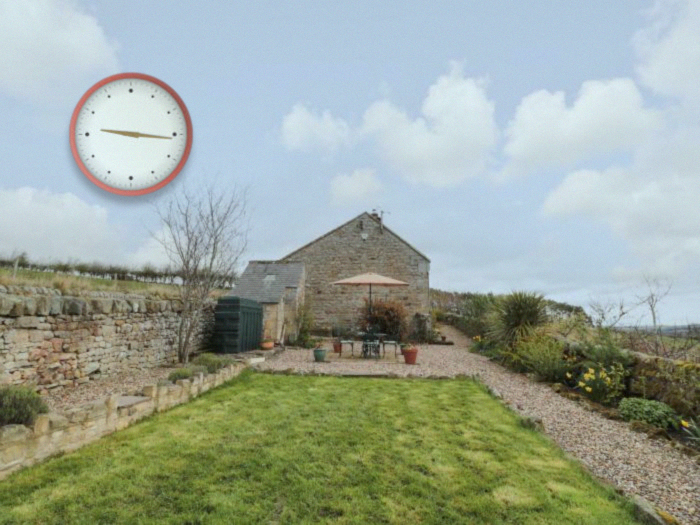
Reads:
h=9 m=16
